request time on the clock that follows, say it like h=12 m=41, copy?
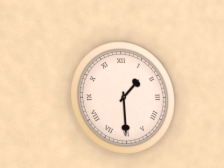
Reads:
h=1 m=30
